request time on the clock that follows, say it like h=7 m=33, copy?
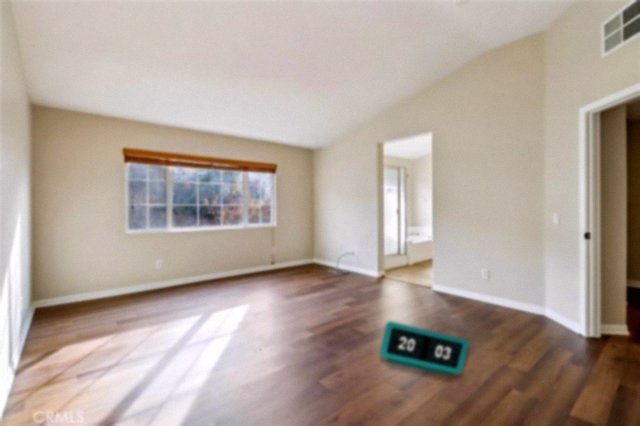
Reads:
h=20 m=3
